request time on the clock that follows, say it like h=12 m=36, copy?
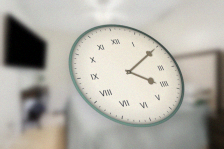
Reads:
h=4 m=10
